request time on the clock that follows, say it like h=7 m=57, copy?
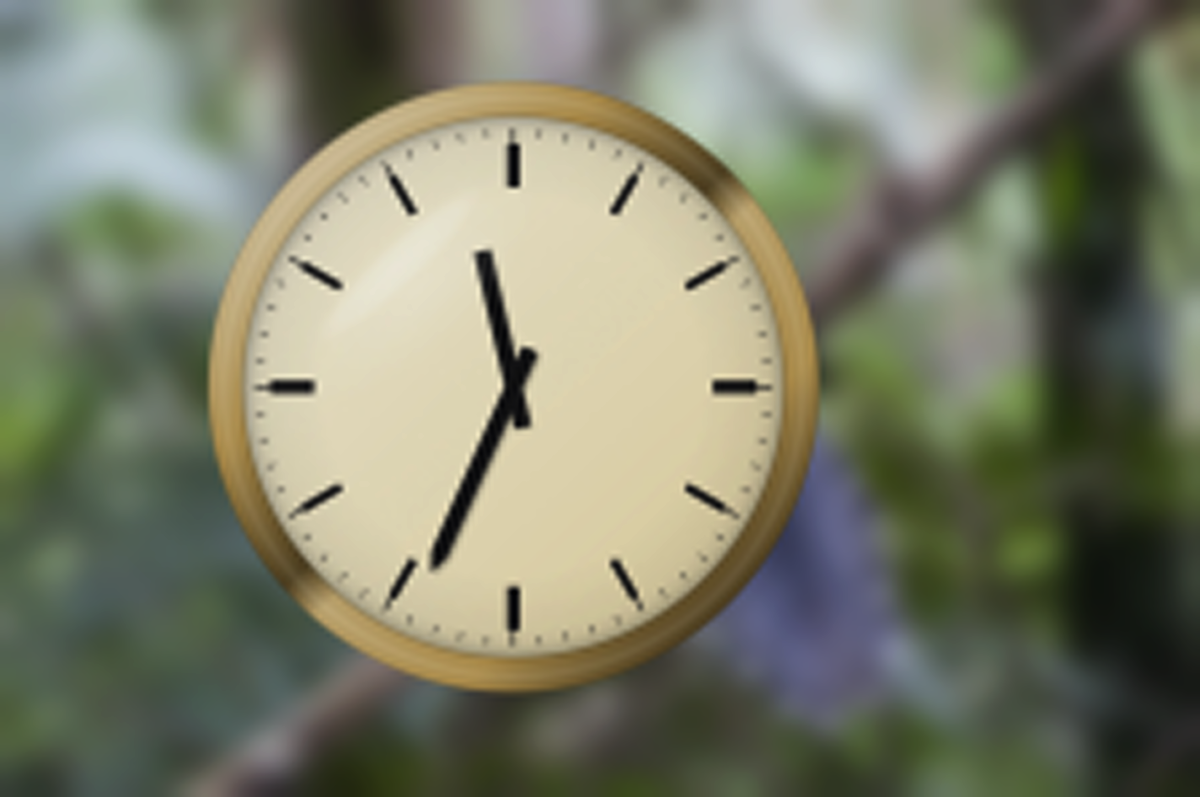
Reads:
h=11 m=34
